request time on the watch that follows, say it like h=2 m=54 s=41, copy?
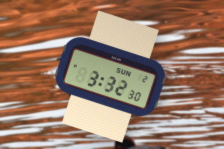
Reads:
h=3 m=32 s=30
